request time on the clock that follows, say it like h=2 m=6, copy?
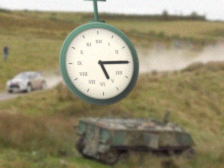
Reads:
h=5 m=15
